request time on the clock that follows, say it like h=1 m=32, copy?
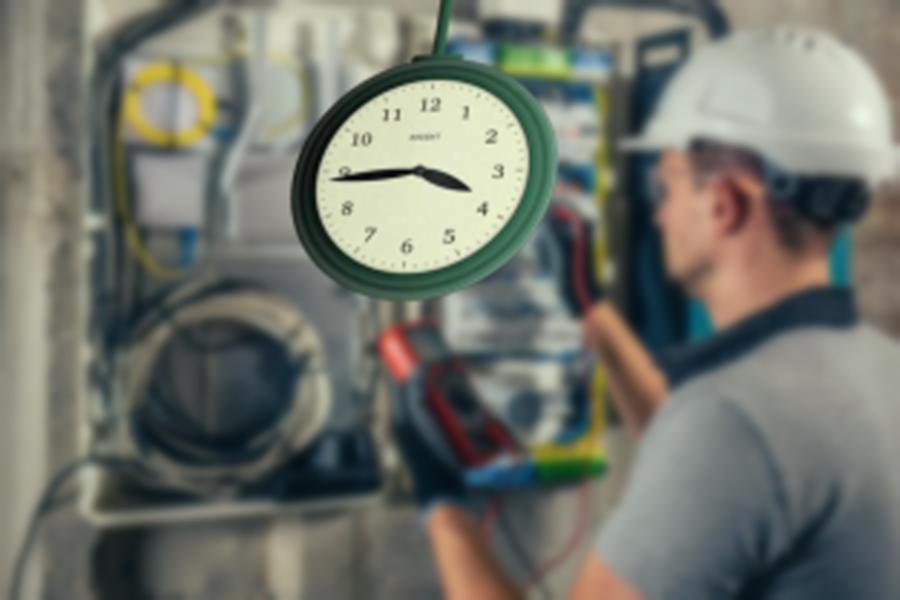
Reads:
h=3 m=44
